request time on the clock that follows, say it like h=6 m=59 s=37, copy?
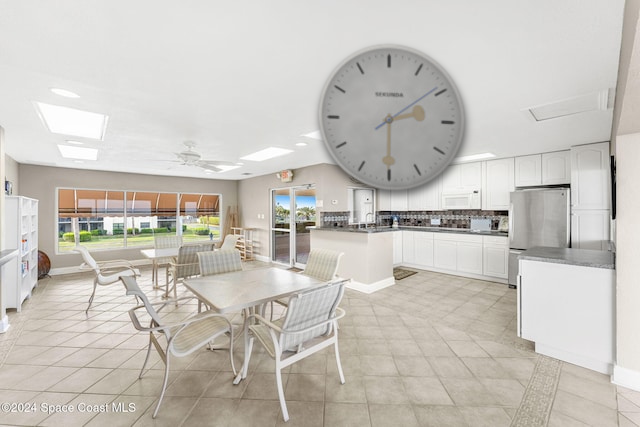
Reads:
h=2 m=30 s=9
